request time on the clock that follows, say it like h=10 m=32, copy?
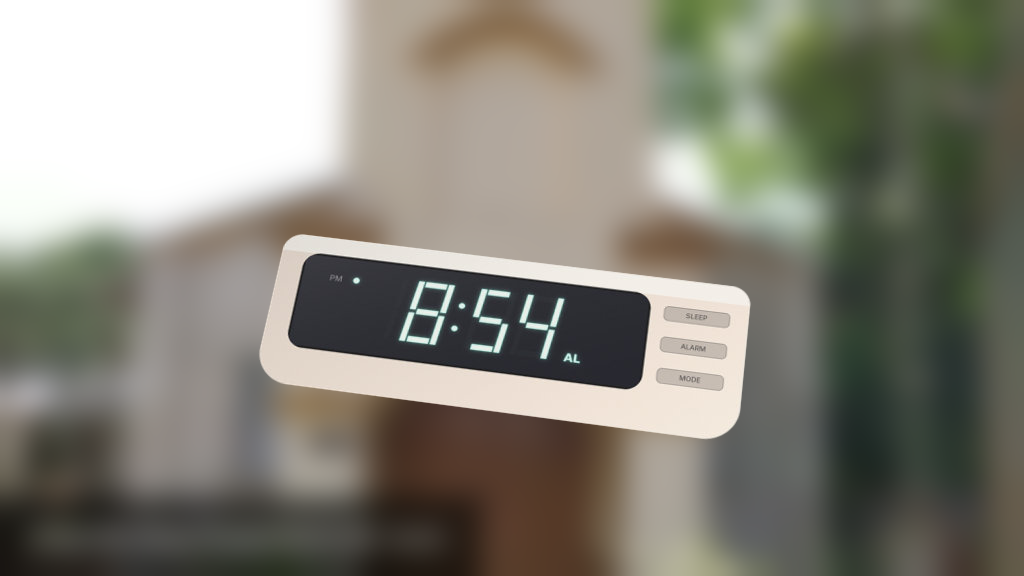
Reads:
h=8 m=54
